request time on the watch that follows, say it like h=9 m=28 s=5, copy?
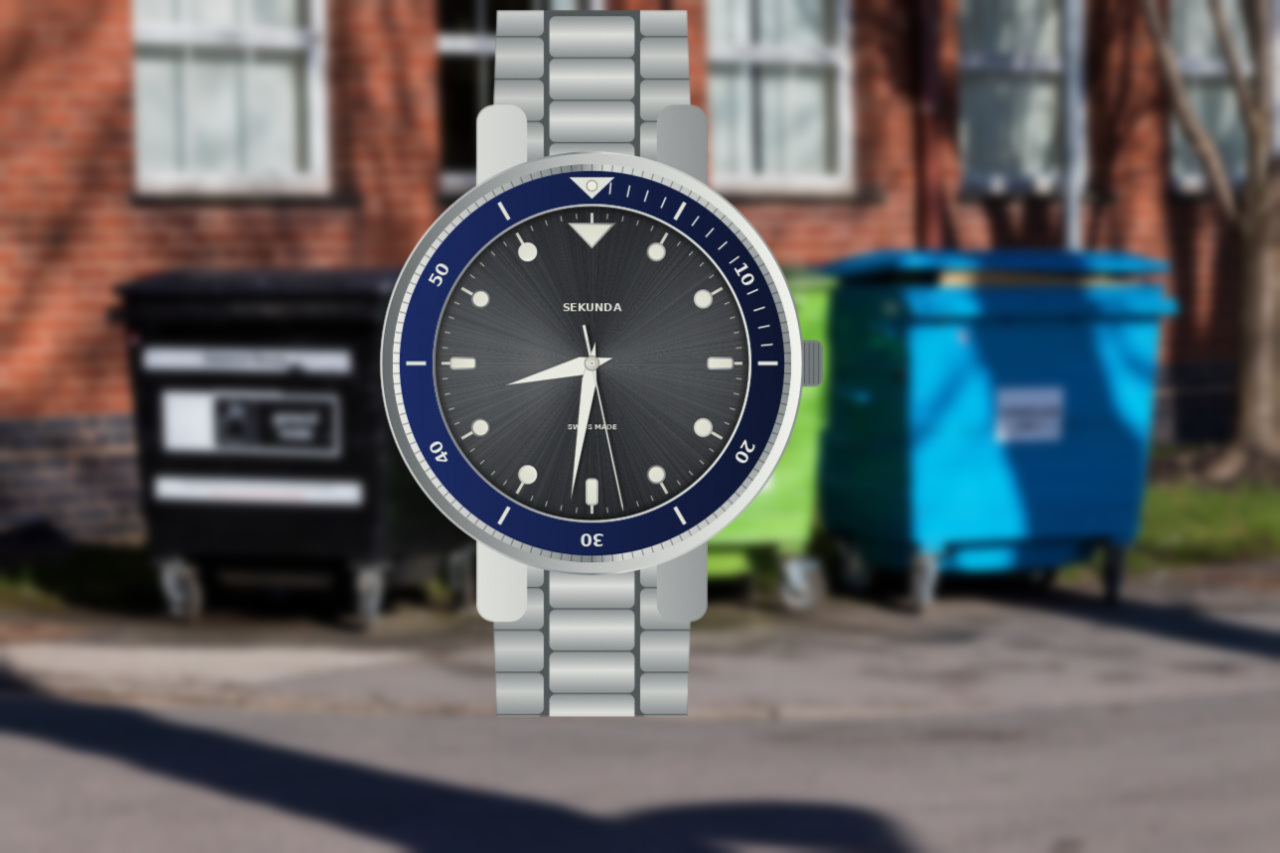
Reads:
h=8 m=31 s=28
